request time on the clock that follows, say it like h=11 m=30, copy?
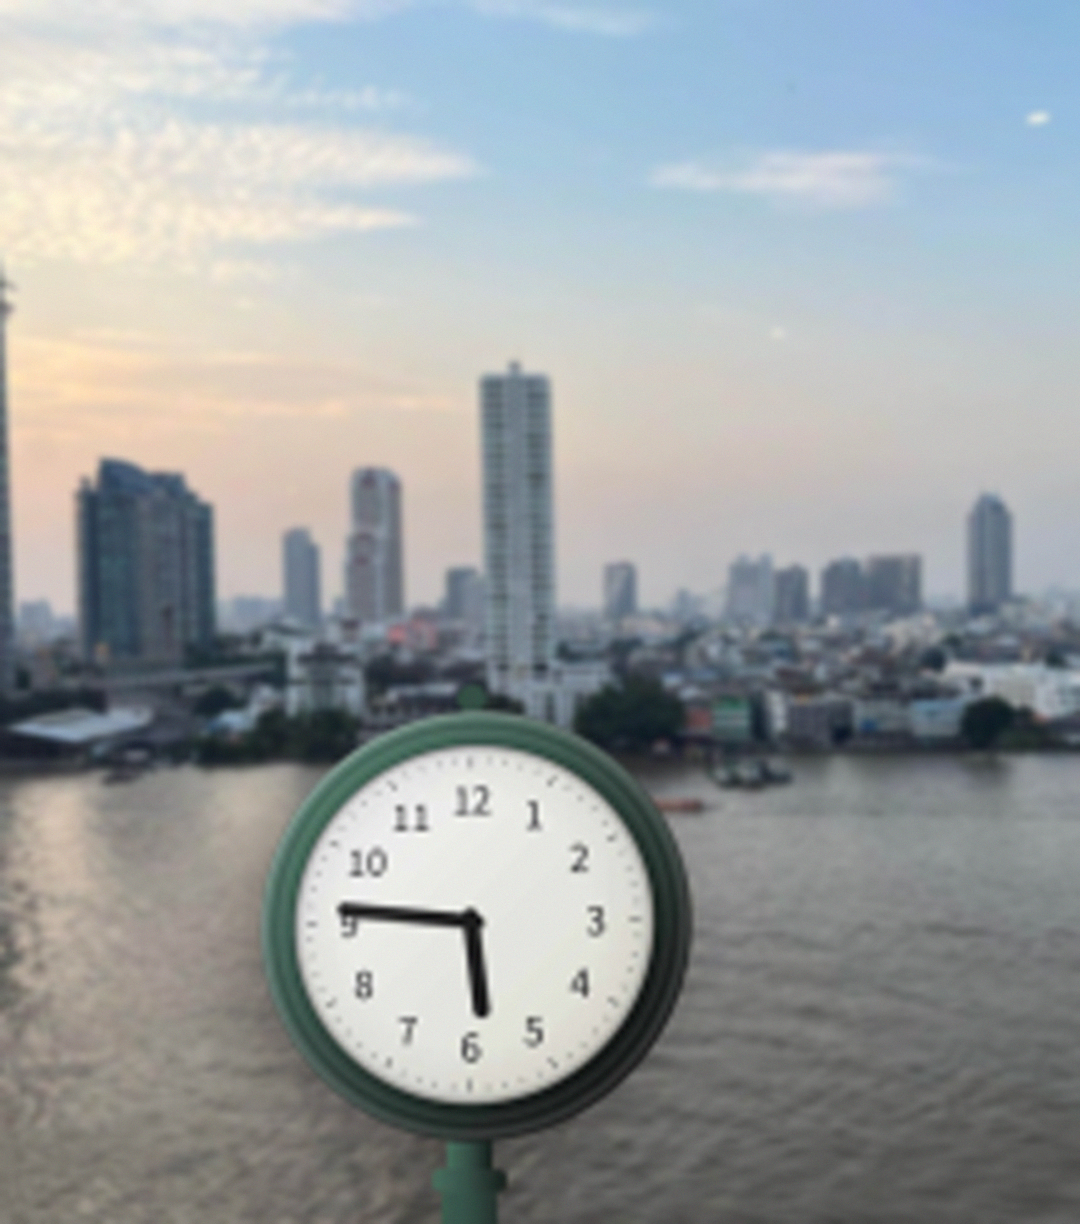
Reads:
h=5 m=46
